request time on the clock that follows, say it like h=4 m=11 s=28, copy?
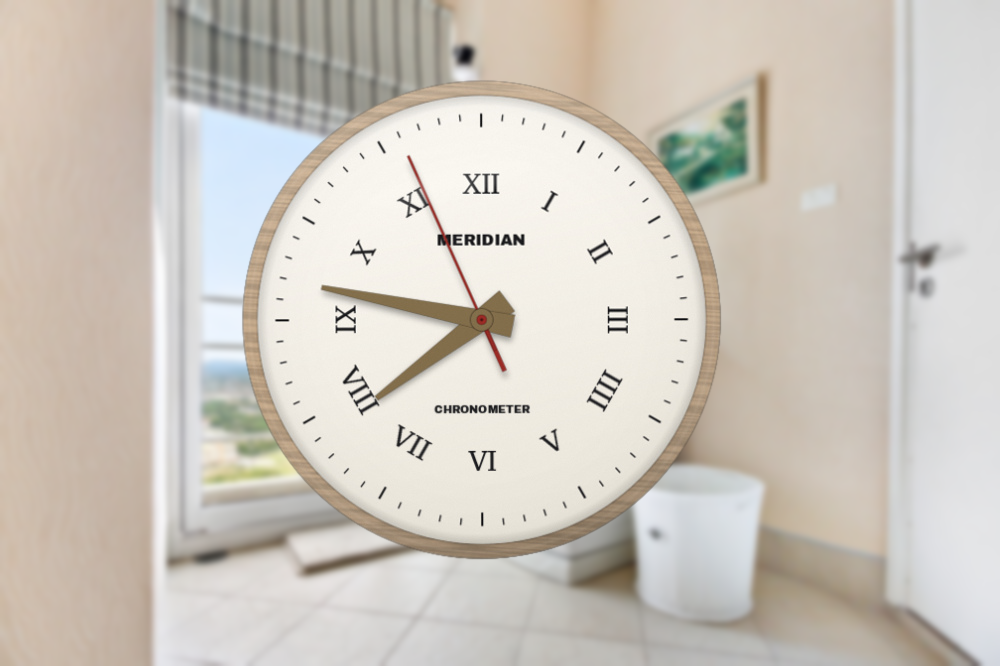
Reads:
h=7 m=46 s=56
